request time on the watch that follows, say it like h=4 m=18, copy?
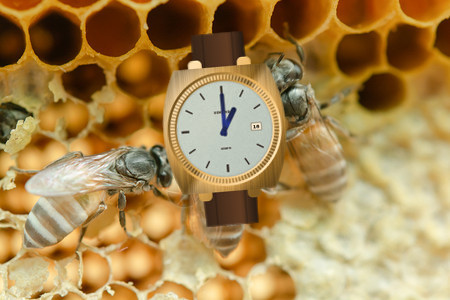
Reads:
h=1 m=0
